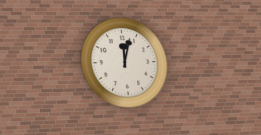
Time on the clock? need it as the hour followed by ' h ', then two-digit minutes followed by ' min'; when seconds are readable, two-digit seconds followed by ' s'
12 h 03 min
